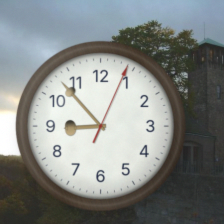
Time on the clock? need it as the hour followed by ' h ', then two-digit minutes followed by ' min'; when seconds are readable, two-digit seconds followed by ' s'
8 h 53 min 04 s
